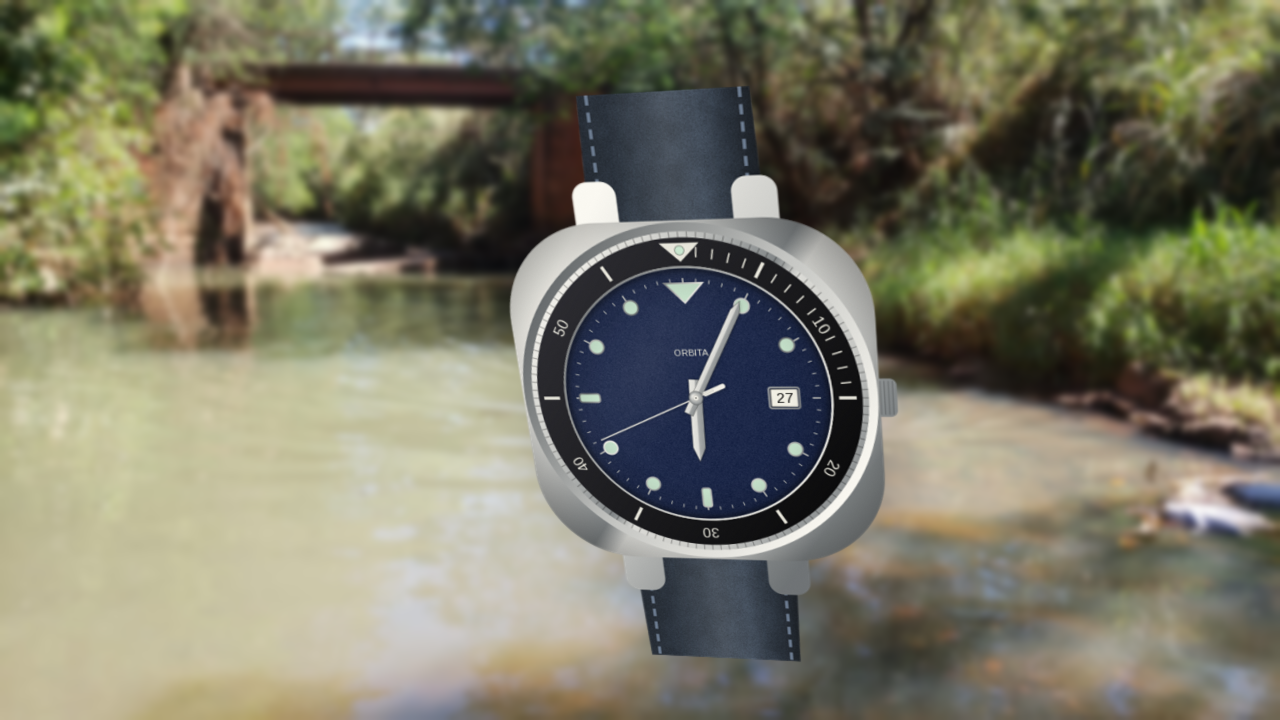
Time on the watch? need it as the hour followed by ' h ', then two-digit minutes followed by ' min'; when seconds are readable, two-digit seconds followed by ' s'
6 h 04 min 41 s
